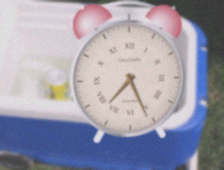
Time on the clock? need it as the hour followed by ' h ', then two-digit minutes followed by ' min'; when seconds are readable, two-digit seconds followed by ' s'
7 h 26 min
